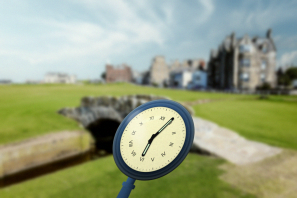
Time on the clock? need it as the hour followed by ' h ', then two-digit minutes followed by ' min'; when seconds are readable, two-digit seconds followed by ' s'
6 h 04 min
